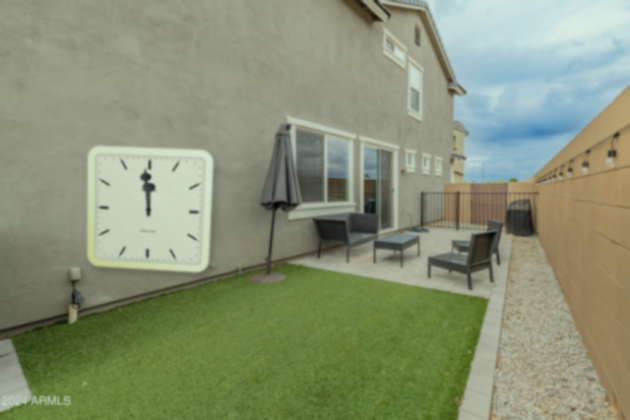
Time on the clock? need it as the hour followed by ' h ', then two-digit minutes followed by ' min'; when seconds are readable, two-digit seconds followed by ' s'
11 h 59 min
